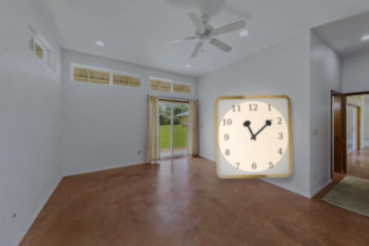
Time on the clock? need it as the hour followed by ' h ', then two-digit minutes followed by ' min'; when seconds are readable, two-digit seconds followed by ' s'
11 h 08 min
